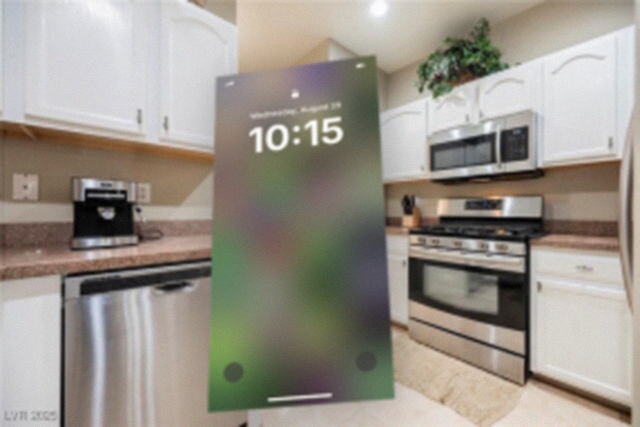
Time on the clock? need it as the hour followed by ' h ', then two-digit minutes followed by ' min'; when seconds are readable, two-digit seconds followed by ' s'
10 h 15 min
